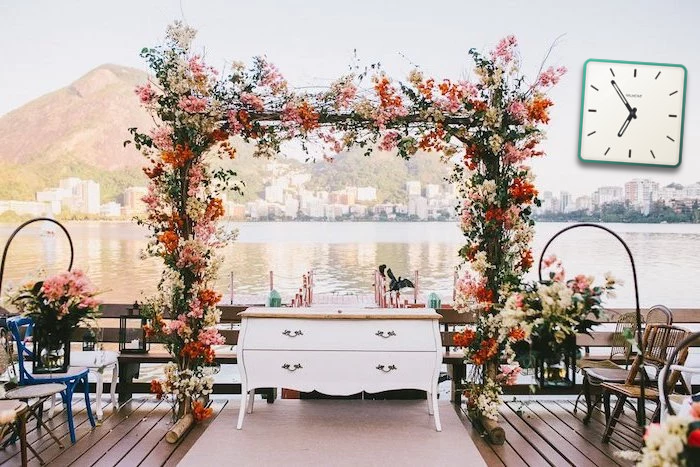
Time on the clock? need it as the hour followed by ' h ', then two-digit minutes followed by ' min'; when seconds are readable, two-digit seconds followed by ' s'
6 h 54 min
